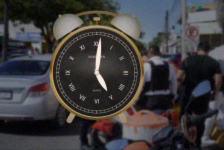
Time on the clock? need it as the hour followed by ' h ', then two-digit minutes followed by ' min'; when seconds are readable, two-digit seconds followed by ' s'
5 h 01 min
